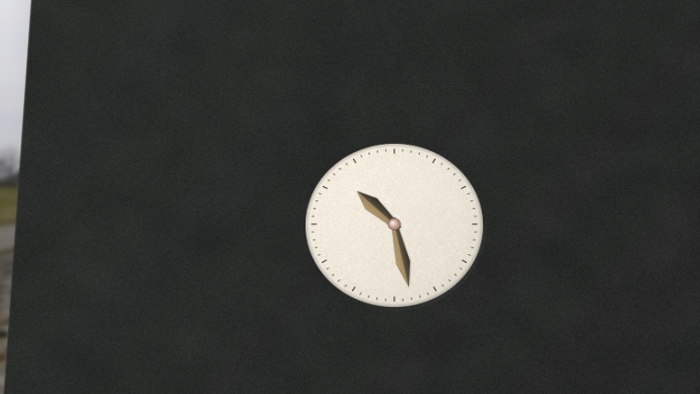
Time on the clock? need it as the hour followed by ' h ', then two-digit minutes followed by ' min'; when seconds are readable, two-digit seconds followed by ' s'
10 h 28 min
